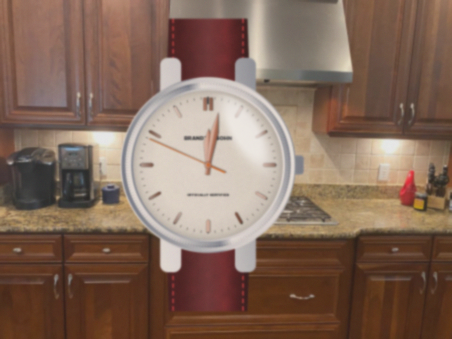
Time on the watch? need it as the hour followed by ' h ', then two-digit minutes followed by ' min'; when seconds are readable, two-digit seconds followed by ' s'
12 h 01 min 49 s
